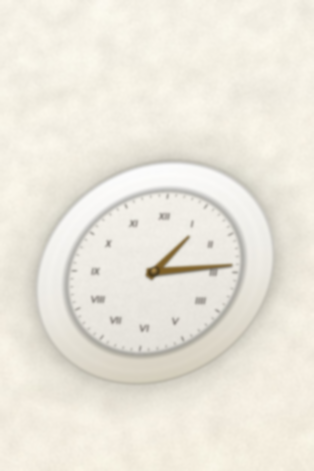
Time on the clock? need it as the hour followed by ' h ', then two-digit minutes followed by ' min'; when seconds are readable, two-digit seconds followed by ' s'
1 h 14 min
